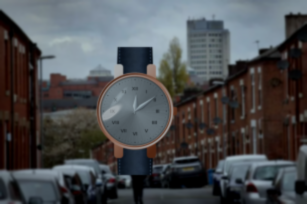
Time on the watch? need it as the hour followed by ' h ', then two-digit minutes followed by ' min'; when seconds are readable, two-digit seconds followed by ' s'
12 h 09 min
